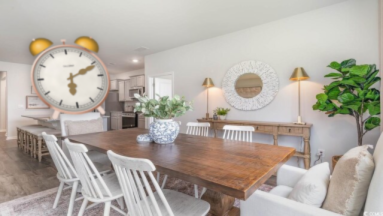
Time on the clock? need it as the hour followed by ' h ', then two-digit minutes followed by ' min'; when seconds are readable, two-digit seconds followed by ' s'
6 h 11 min
